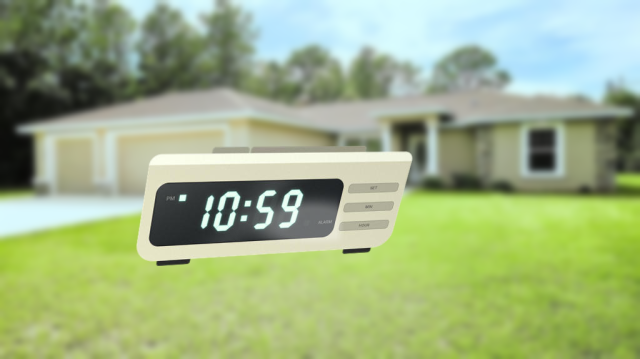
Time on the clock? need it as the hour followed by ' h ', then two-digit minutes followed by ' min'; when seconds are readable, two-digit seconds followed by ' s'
10 h 59 min
